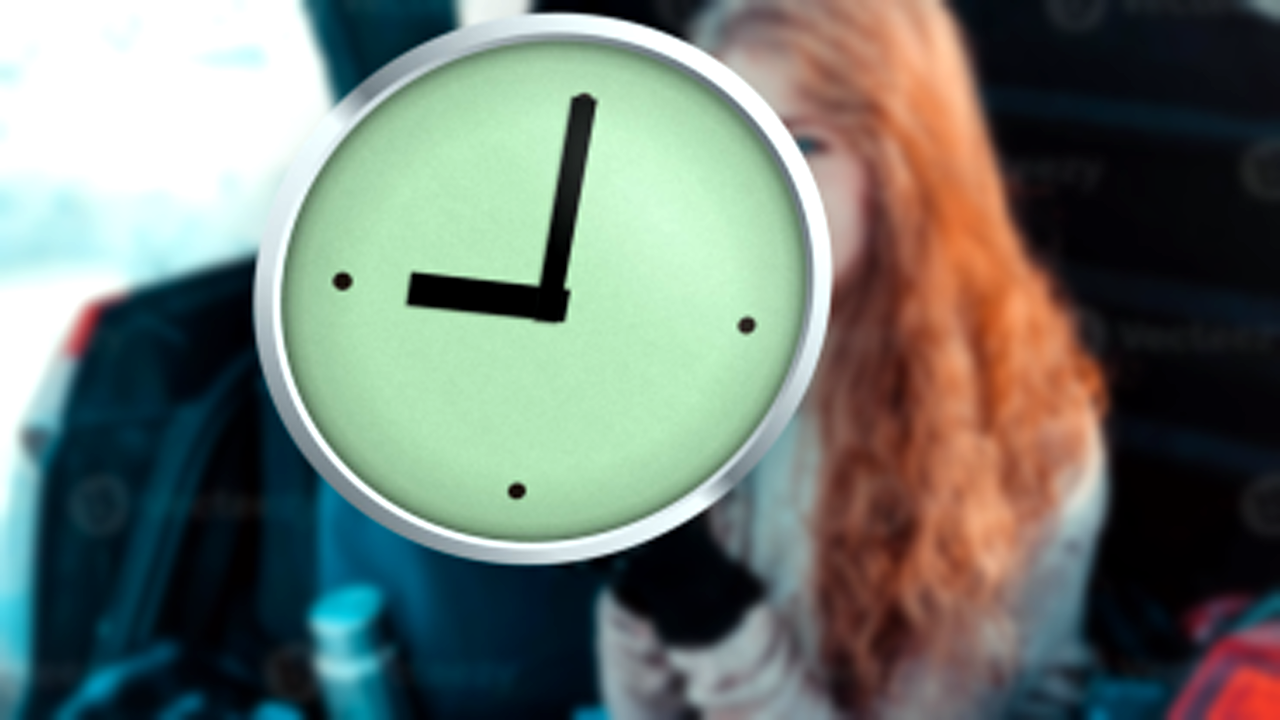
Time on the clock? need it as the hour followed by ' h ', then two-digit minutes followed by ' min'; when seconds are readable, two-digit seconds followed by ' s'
9 h 00 min
